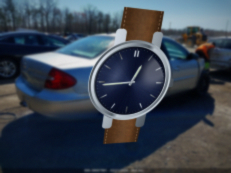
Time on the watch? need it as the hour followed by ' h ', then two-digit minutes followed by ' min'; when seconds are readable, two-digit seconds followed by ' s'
12 h 44 min
